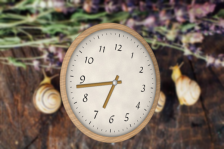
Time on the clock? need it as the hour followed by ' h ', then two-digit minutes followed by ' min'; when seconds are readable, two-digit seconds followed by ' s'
6 h 43 min
